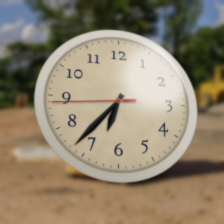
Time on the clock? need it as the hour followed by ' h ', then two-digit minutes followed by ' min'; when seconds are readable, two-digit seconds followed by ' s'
6 h 36 min 44 s
